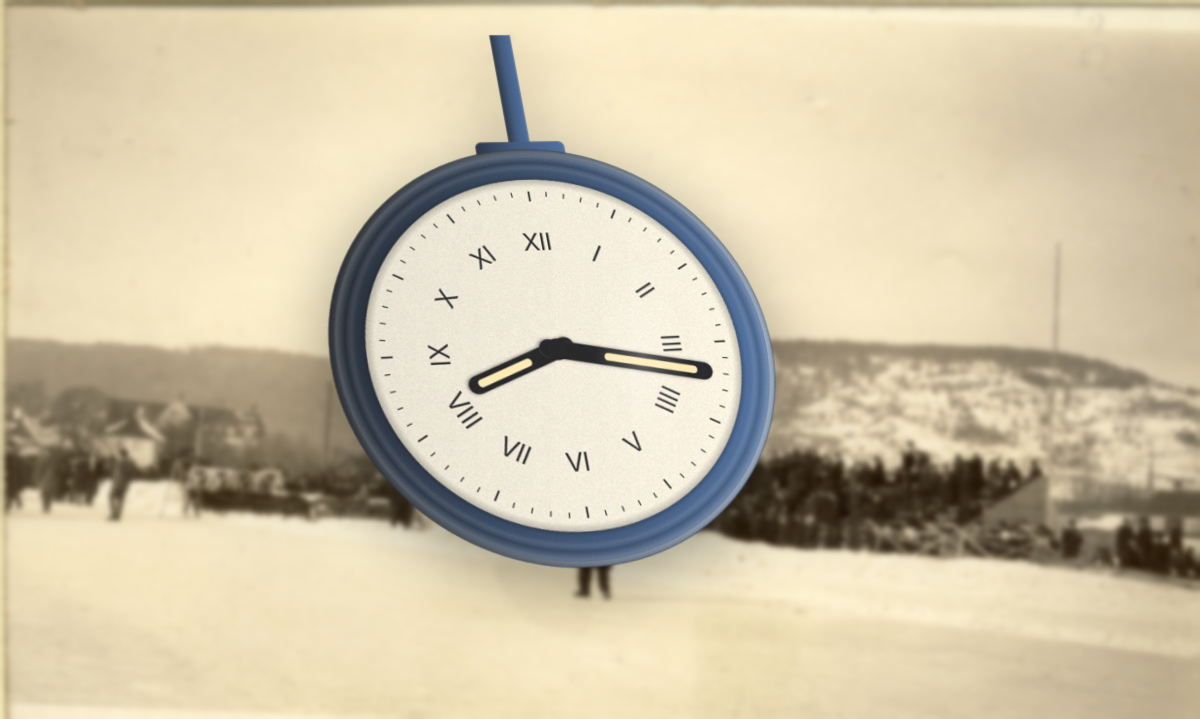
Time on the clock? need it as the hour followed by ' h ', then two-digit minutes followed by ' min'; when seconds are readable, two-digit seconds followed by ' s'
8 h 17 min
